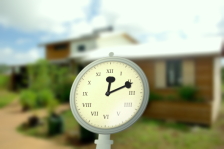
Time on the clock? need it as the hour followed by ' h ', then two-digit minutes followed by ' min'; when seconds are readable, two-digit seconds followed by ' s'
12 h 11 min
